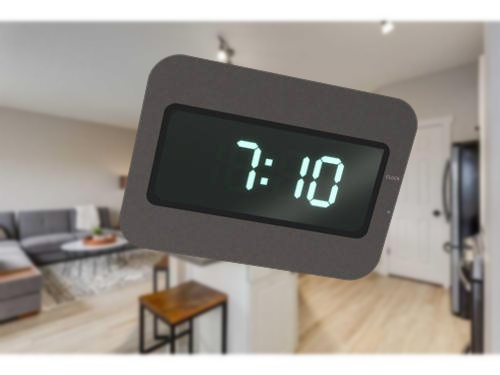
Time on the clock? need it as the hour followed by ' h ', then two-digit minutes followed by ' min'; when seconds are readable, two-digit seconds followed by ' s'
7 h 10 min
